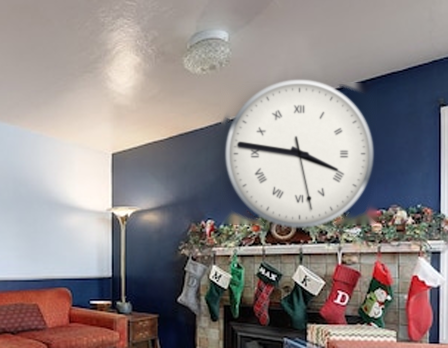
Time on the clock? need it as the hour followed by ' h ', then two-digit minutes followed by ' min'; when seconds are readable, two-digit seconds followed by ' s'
3 h 46 min 28 s
